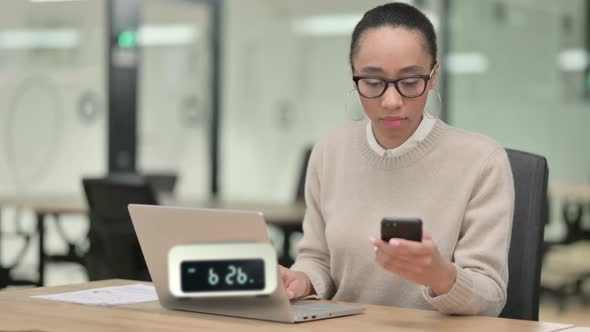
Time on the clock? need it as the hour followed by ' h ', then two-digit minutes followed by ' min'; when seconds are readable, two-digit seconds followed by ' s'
6 h 26 min
